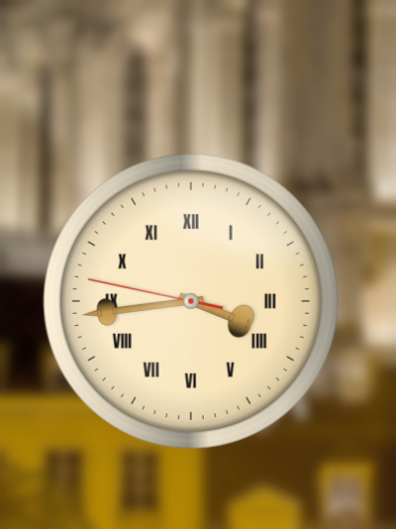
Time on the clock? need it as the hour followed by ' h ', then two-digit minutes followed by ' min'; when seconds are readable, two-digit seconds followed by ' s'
3 h 43 min 47 s
